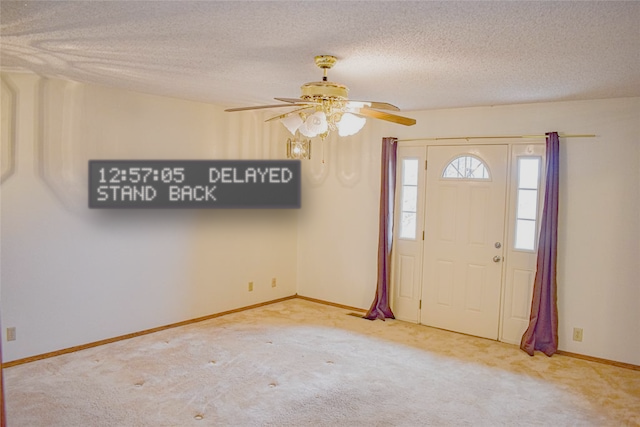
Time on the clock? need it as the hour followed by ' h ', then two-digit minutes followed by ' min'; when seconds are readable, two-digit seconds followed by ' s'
12 h 57 min 05 s
